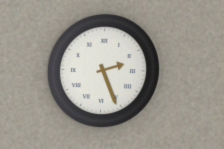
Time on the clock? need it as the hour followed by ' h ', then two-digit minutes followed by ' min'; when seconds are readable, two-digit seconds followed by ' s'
2 h 26 min
